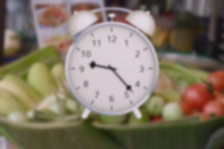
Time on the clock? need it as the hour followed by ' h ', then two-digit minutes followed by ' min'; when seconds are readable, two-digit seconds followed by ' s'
9 h 23 min
